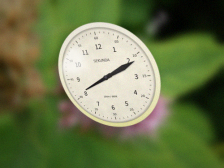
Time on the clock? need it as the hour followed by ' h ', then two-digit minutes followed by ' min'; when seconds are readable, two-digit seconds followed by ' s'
8 h 11 min
